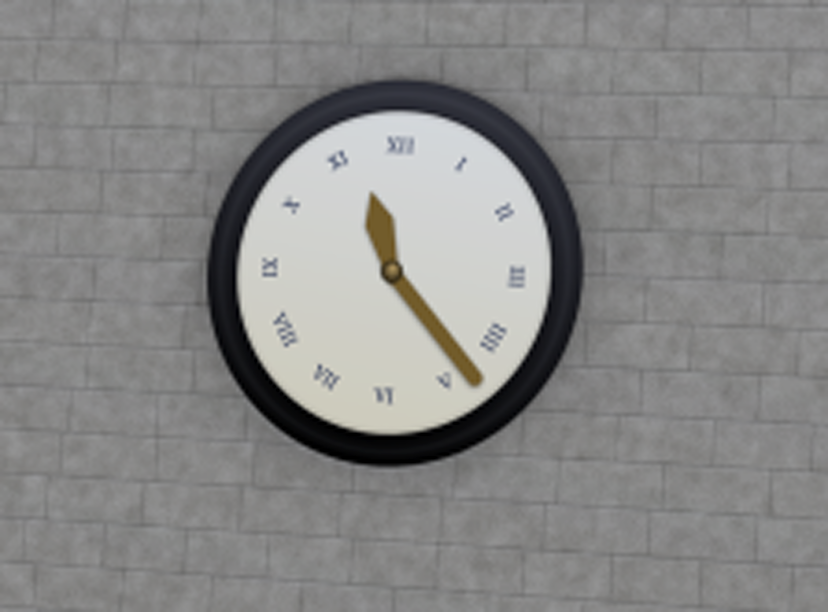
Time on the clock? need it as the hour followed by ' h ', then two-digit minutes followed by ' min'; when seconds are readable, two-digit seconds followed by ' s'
11 h 23 min
